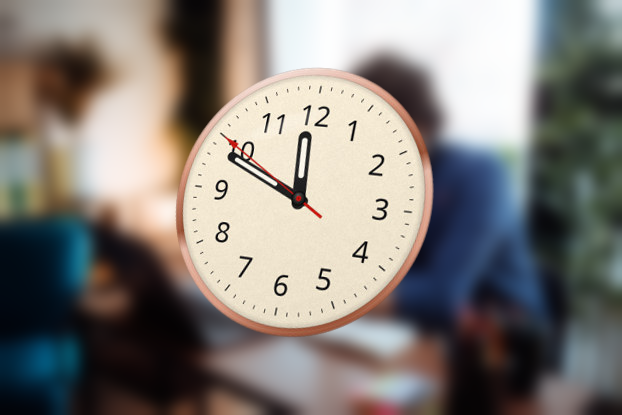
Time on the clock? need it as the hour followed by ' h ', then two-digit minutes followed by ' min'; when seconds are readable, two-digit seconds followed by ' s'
11 h 48 min 50 s
